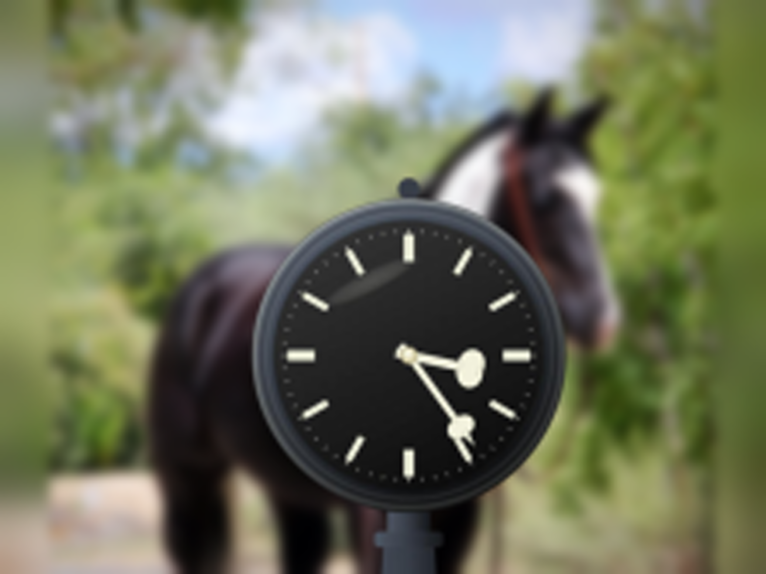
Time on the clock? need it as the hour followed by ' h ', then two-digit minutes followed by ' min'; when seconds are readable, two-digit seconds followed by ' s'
3 h 24 min
